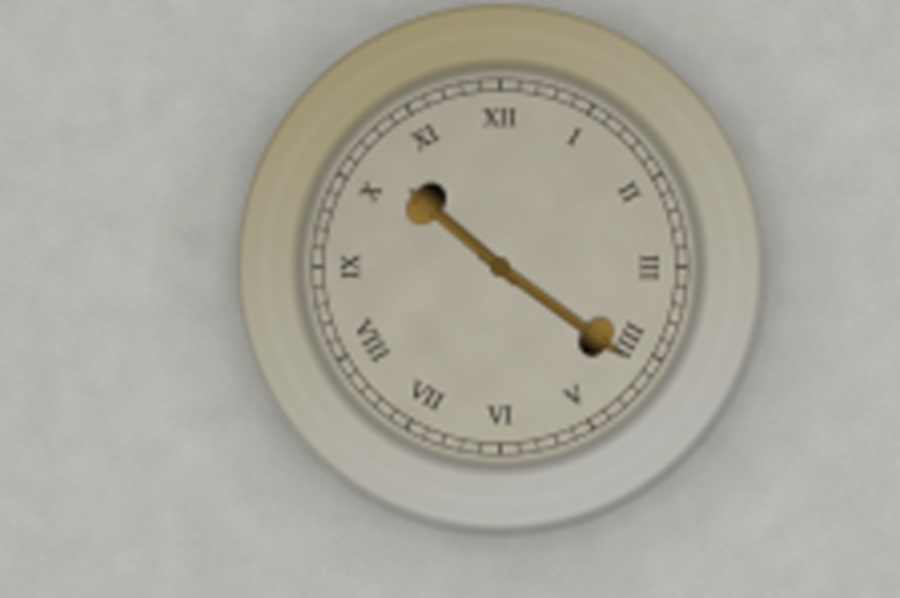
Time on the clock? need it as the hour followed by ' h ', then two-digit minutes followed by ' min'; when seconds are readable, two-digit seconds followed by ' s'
10 h 21 min
